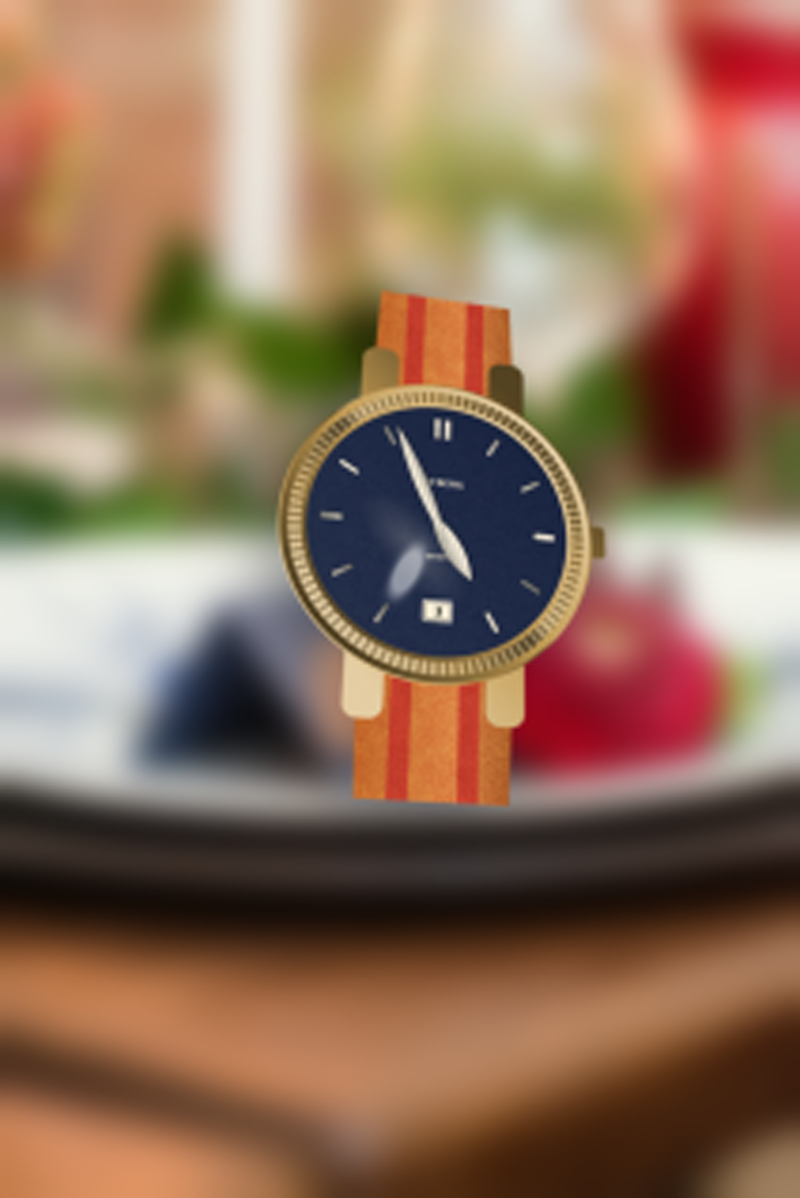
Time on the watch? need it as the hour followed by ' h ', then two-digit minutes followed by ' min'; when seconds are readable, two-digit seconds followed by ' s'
4 h 56 min
